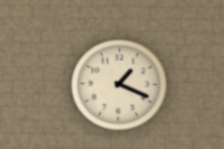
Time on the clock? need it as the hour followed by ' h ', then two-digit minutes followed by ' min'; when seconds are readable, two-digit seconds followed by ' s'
1 h 19 min
